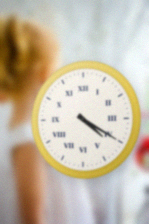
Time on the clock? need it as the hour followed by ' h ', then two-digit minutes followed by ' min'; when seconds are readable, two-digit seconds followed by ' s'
4 h 20 min
